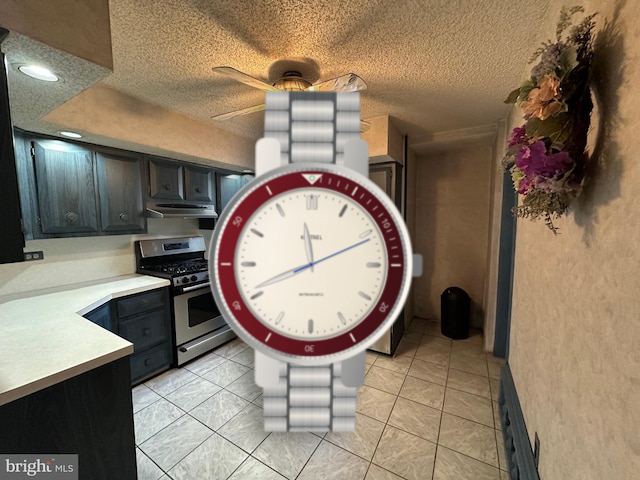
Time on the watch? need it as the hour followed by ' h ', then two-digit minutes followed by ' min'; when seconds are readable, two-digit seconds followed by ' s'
11 h 41 min 11 s
